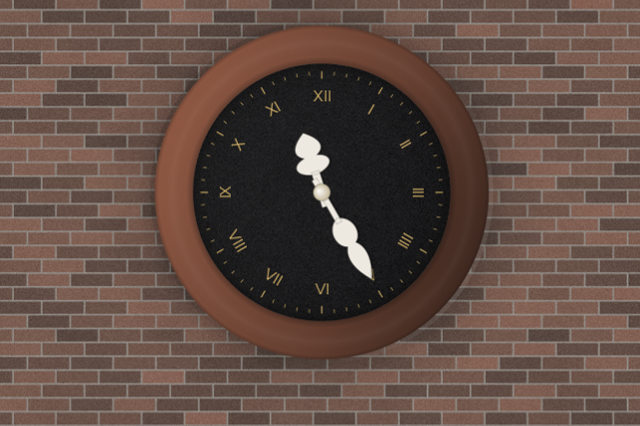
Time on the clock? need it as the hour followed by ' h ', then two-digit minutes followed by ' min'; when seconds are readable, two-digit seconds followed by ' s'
11 h 25 min
